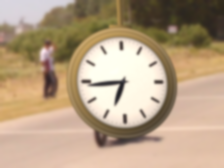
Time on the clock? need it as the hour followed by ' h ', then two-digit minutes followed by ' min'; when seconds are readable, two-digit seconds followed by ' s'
6 h 44 min
